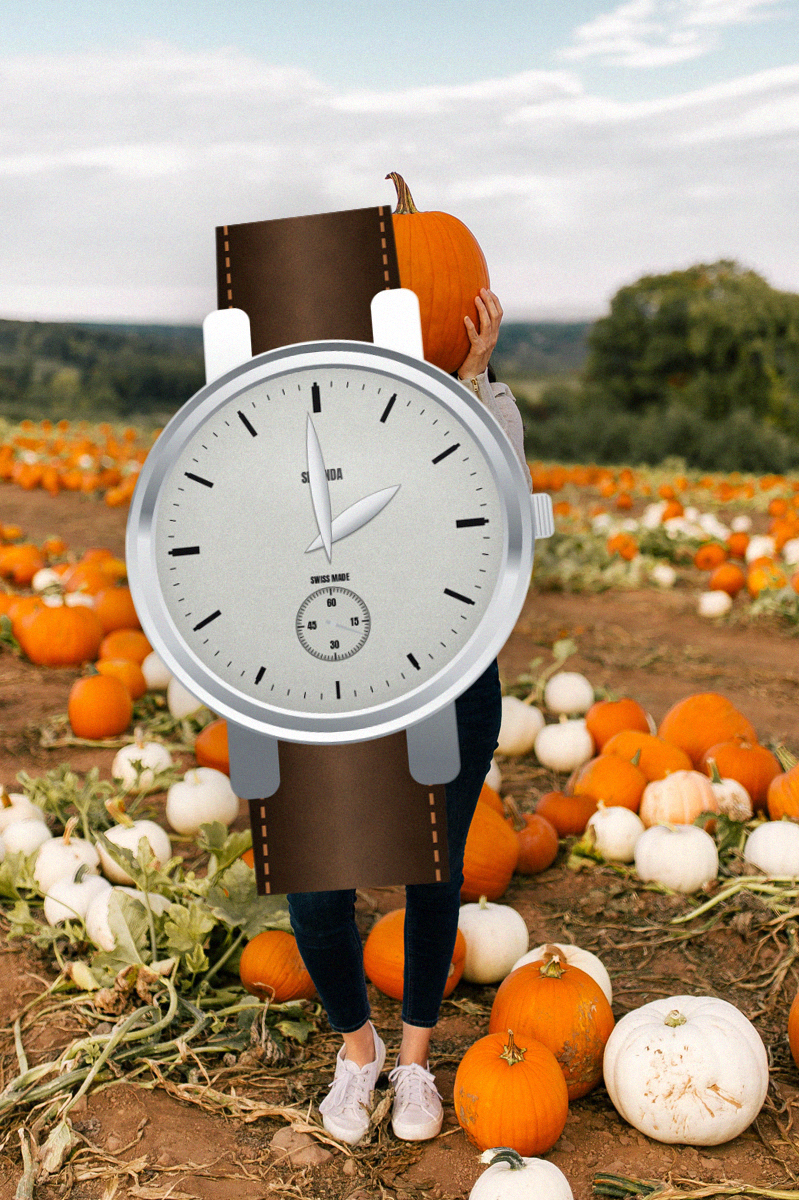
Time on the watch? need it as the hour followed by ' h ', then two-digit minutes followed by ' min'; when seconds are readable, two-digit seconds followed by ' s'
1 h 59 min 19 s
